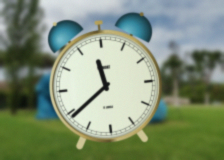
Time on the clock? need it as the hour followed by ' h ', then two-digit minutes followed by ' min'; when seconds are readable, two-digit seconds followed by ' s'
11 h 39 min
